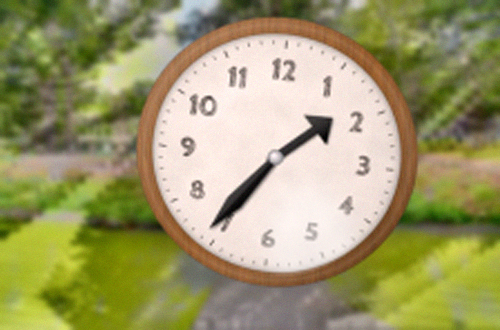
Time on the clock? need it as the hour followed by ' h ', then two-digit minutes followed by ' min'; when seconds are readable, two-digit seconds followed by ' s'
1 h 36 min
